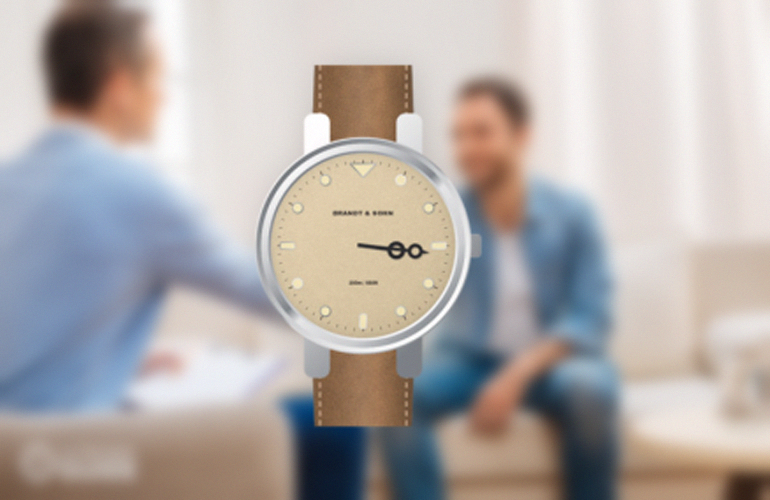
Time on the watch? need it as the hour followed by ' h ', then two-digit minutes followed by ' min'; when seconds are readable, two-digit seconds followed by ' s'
3 h 16 min
